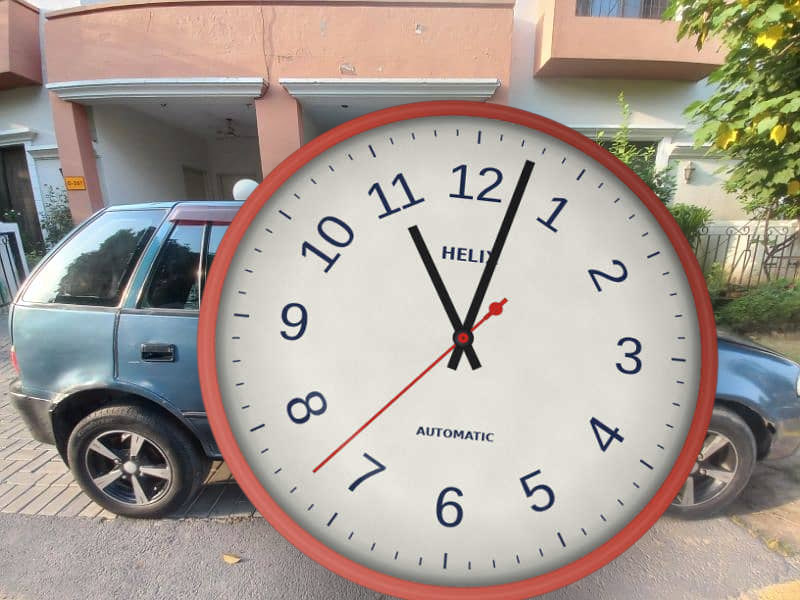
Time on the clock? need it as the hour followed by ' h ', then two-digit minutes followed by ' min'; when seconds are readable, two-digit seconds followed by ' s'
11 h 02 min 37 s
